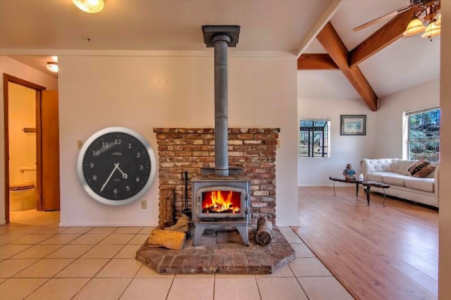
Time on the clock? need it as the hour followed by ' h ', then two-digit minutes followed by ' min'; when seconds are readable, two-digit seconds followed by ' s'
4 h 35 min
